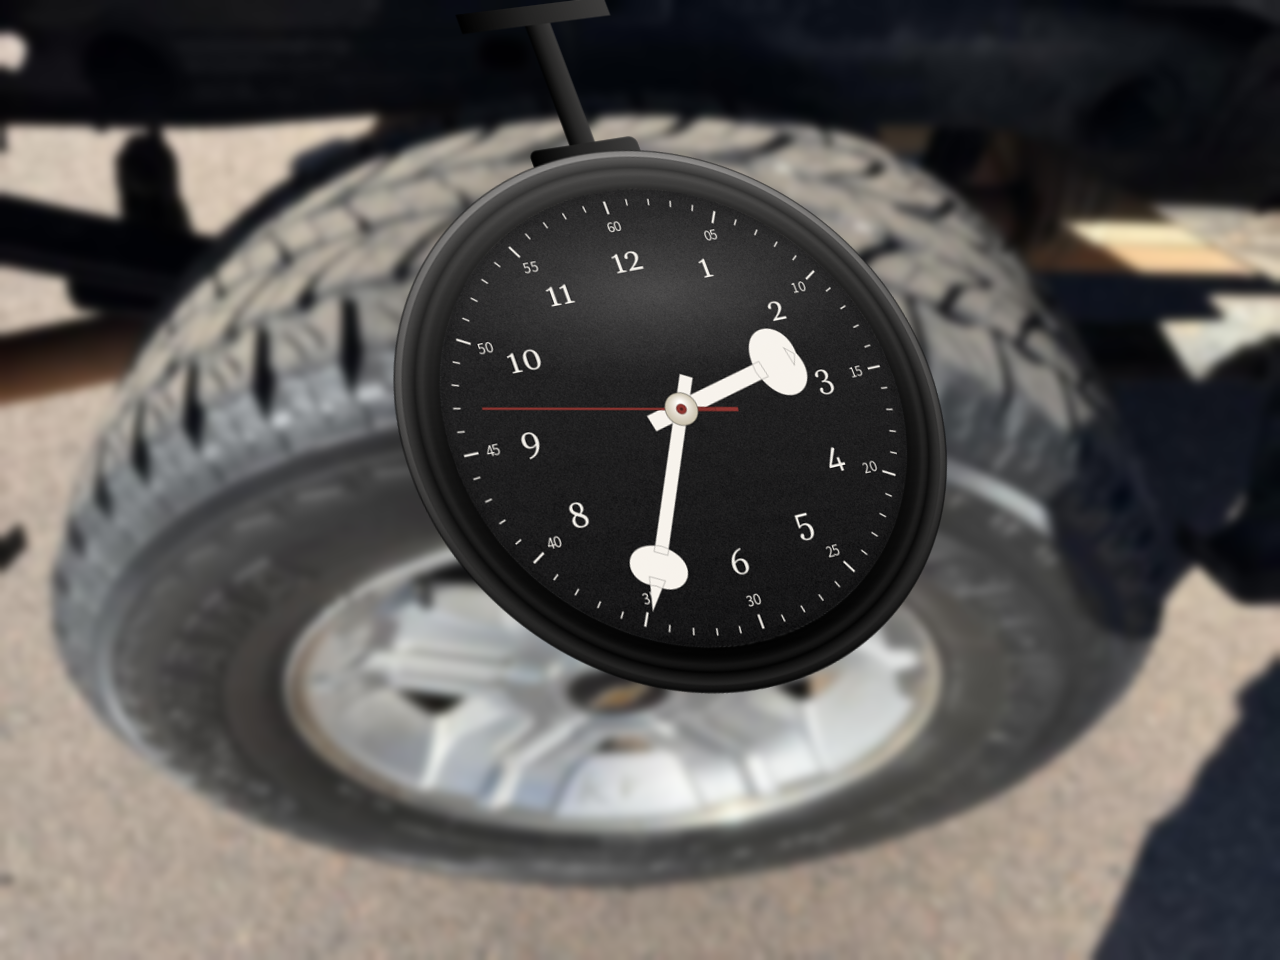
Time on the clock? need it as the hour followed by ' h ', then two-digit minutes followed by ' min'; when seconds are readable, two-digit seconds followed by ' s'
2 h 34 min 47 s
